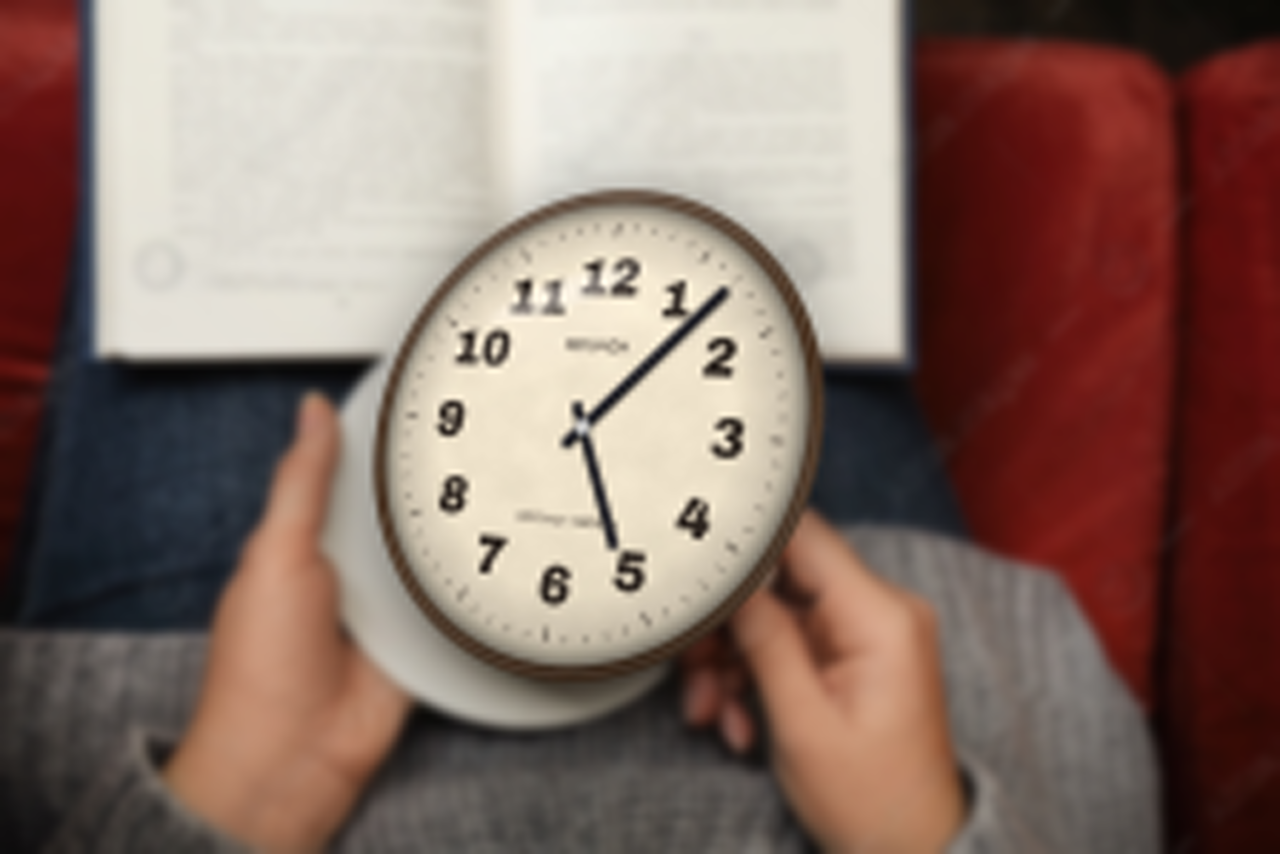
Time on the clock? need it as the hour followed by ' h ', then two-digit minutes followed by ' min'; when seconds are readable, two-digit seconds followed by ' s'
5 h 07 min
